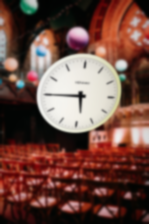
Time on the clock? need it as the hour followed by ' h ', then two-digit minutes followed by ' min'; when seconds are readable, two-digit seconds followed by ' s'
5 h 45 min
